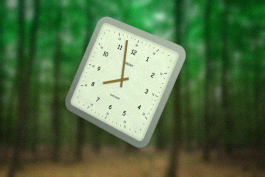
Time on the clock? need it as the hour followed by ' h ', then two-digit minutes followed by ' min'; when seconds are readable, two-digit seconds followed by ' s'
7 h 57 min
